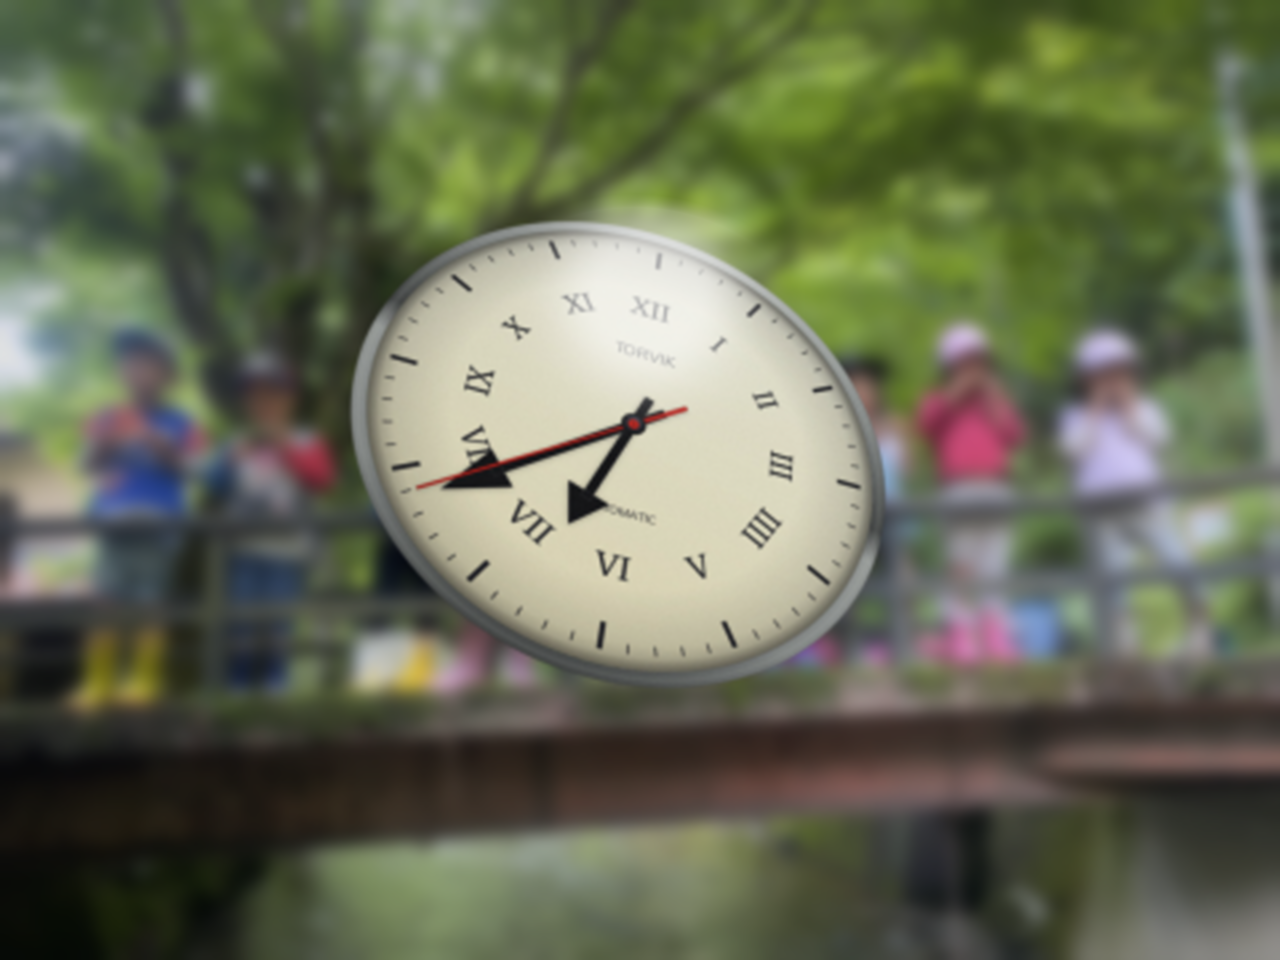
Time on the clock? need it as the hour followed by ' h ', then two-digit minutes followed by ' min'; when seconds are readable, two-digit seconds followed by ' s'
6 h 38 min 39 s
